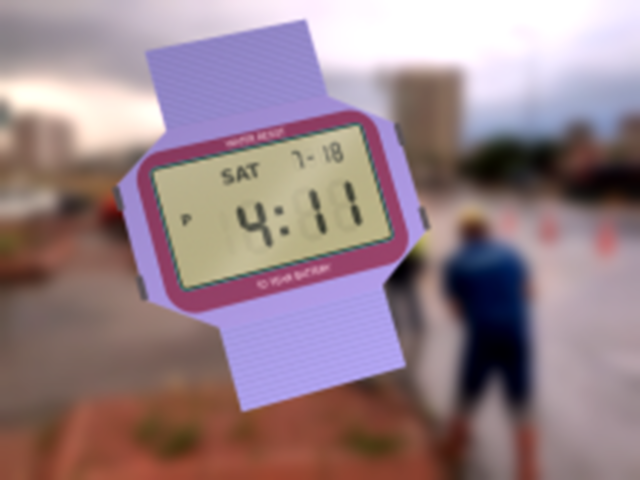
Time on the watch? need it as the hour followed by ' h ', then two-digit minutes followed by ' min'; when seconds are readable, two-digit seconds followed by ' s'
4 h 11 min
